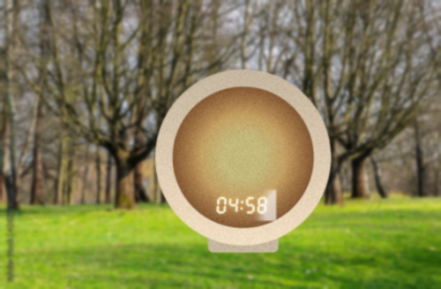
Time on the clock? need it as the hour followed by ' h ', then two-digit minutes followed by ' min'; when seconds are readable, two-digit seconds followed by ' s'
4 h 58 min
